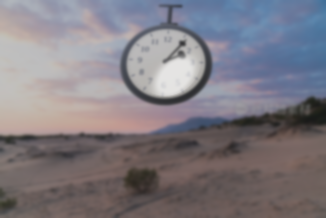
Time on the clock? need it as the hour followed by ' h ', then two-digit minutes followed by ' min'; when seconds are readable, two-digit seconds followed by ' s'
2 h 06 min
